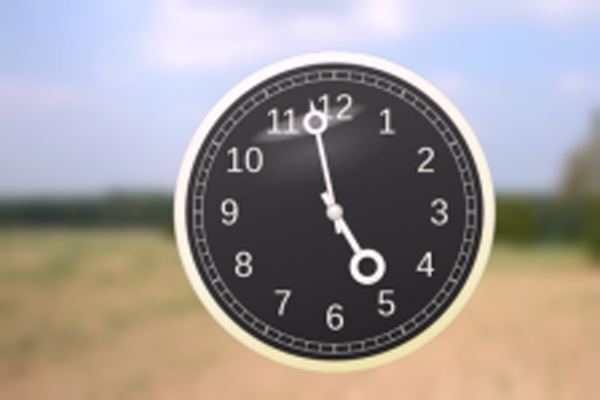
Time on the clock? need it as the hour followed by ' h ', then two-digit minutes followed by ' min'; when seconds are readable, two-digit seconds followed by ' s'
4 h 58 min
